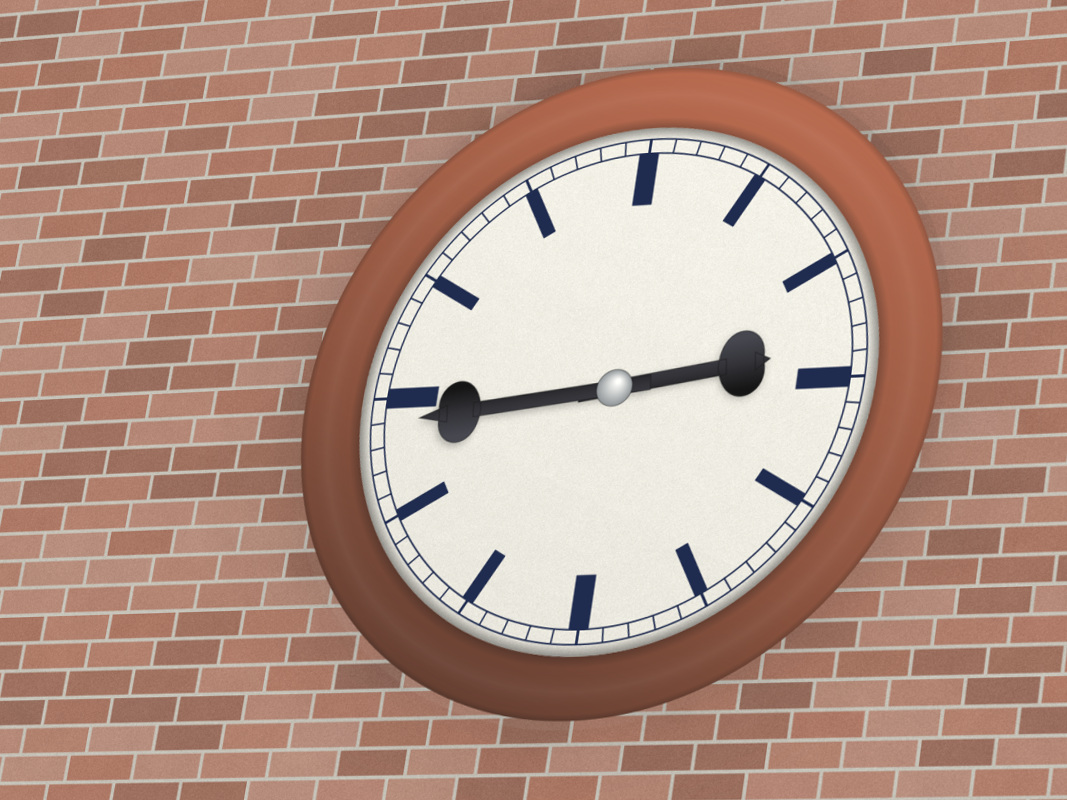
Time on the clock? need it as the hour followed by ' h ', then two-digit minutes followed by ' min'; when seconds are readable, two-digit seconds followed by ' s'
2 h 44 min
